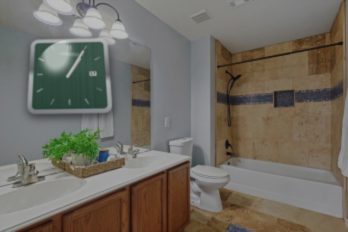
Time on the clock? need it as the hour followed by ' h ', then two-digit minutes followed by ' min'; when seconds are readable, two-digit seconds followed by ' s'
1 h 05 min
